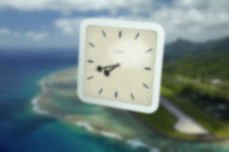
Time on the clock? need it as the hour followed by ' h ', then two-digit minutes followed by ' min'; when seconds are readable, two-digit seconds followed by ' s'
7 h 42 min
